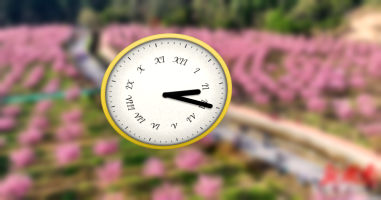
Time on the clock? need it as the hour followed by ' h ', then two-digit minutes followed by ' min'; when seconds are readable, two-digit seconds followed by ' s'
2 h 15 min
